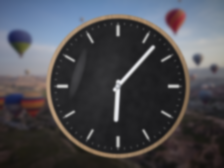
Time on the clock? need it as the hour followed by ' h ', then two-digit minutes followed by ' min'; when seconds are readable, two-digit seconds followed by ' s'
6 h 07 min
